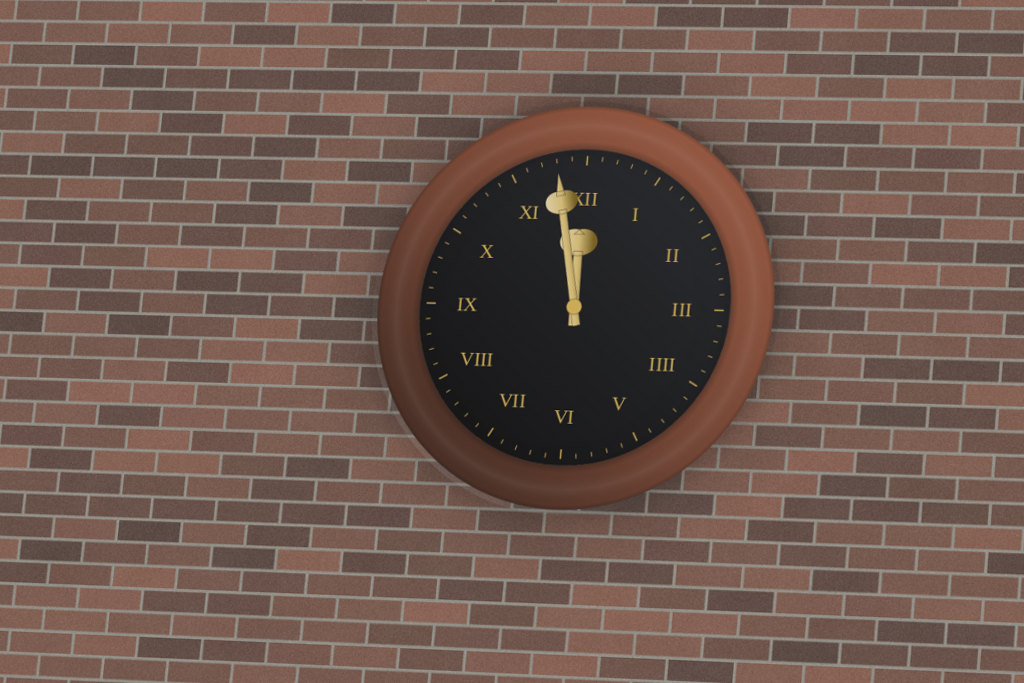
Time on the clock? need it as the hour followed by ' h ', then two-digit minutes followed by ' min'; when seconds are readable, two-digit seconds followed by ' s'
11 h 58 min
